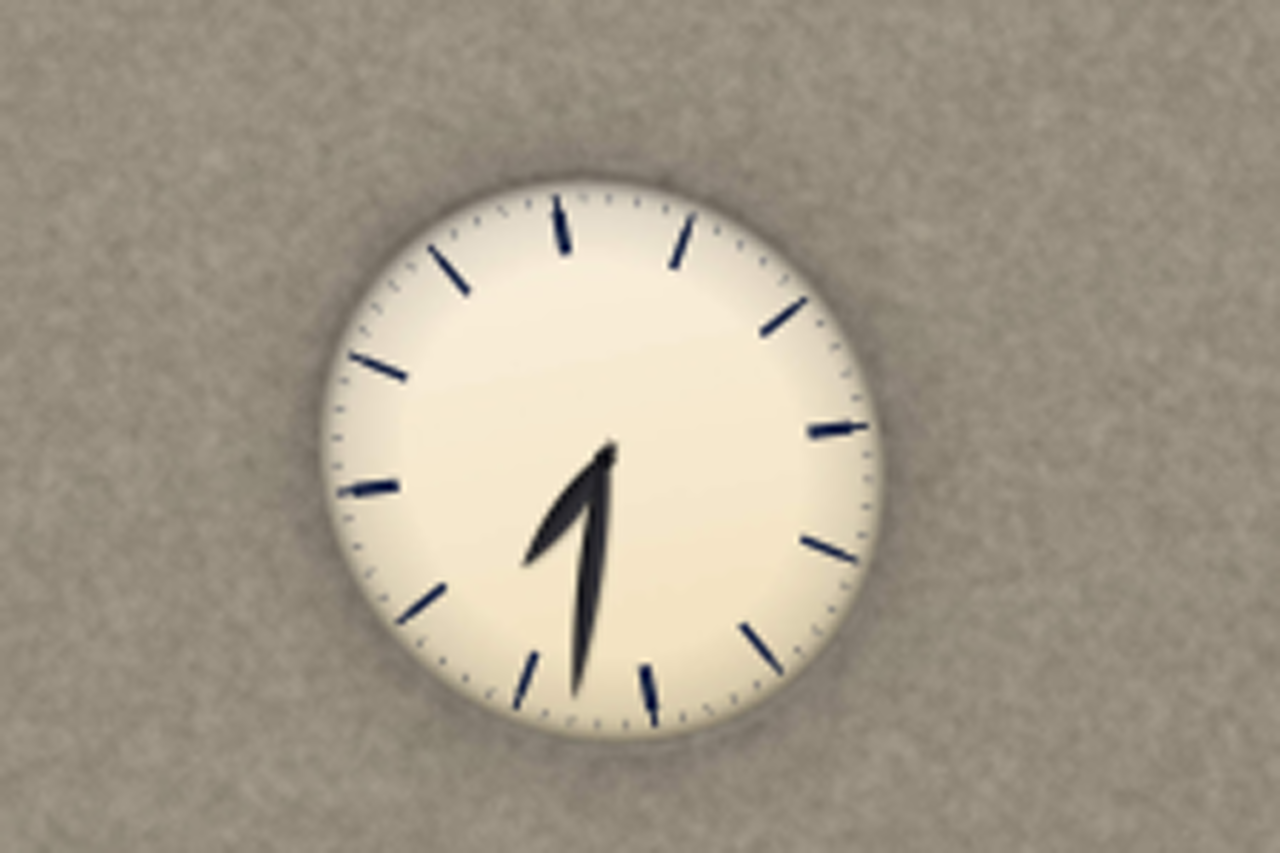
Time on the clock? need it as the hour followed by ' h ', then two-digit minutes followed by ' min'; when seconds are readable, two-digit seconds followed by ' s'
7 h 33 min
